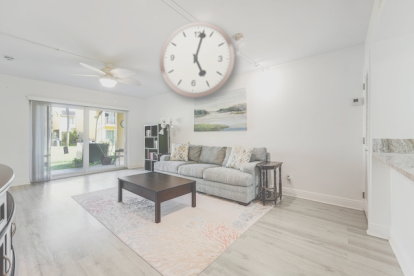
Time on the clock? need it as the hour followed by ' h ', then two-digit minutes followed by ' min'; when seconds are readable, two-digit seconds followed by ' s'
5 h 02 min
